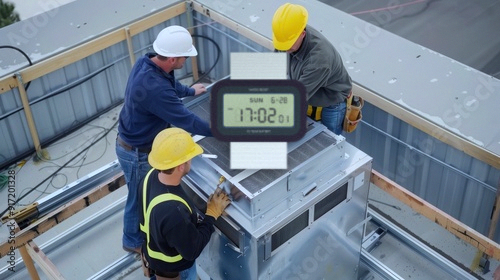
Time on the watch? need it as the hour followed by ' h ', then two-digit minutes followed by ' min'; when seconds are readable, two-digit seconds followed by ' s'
17 h 02 min
